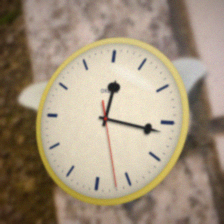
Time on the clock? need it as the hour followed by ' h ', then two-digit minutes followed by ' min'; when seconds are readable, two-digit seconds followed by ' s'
12 h 16 min 27 s
